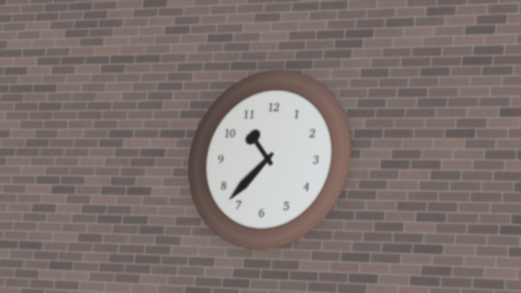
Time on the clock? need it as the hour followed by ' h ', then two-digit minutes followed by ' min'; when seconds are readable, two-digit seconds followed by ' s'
10 h 37 min
